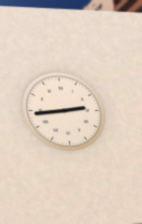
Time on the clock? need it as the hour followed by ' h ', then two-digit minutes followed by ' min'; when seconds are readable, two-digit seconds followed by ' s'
2 h 44 min
